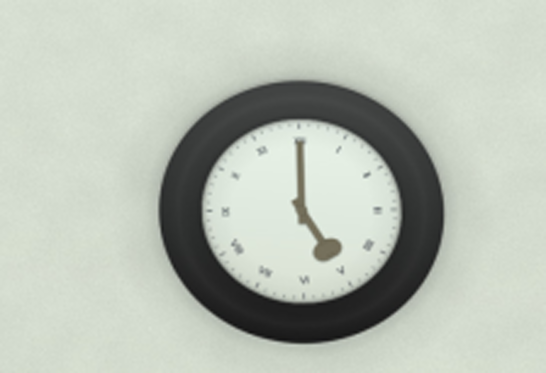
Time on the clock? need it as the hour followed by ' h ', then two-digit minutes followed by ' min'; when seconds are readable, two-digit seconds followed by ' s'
5 h 00 min
